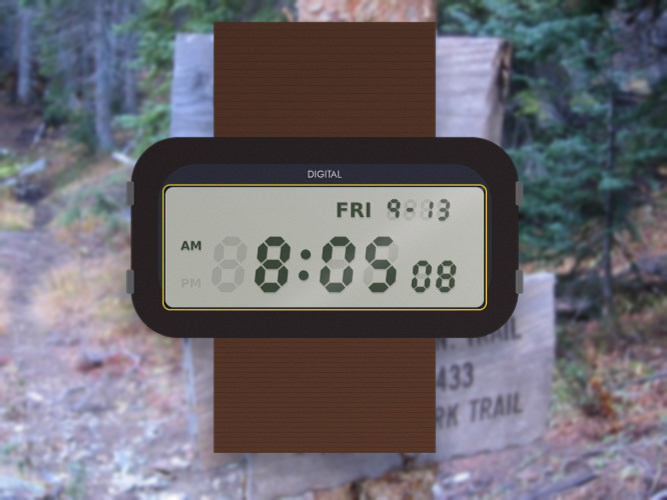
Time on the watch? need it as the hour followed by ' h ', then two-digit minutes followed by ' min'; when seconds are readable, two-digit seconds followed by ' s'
8 h 05 min 08 s
